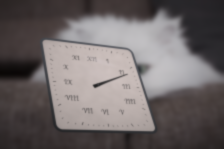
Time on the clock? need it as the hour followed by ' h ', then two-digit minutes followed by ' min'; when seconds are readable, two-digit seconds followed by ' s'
2 h 11 min
